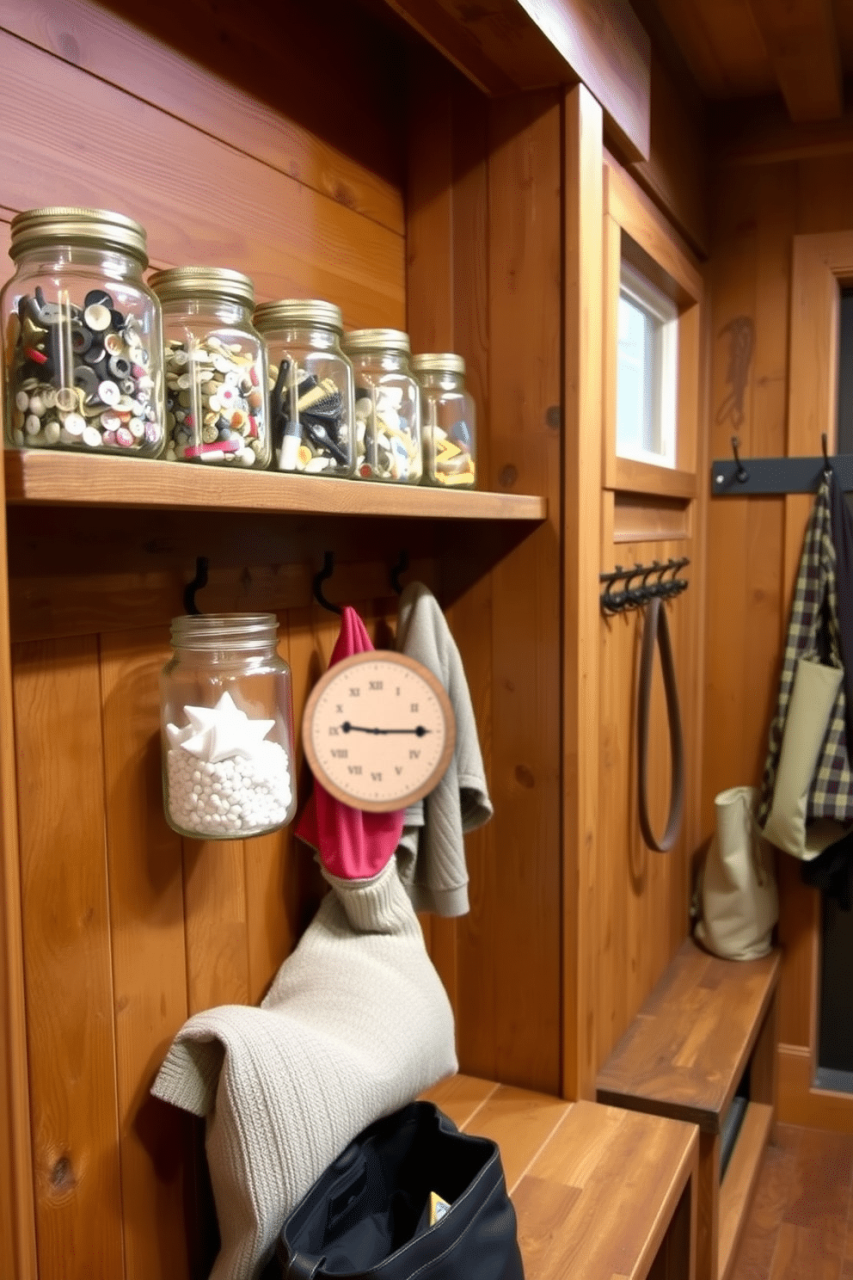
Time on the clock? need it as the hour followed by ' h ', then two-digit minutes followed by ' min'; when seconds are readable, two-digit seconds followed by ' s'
9 h 15 min
